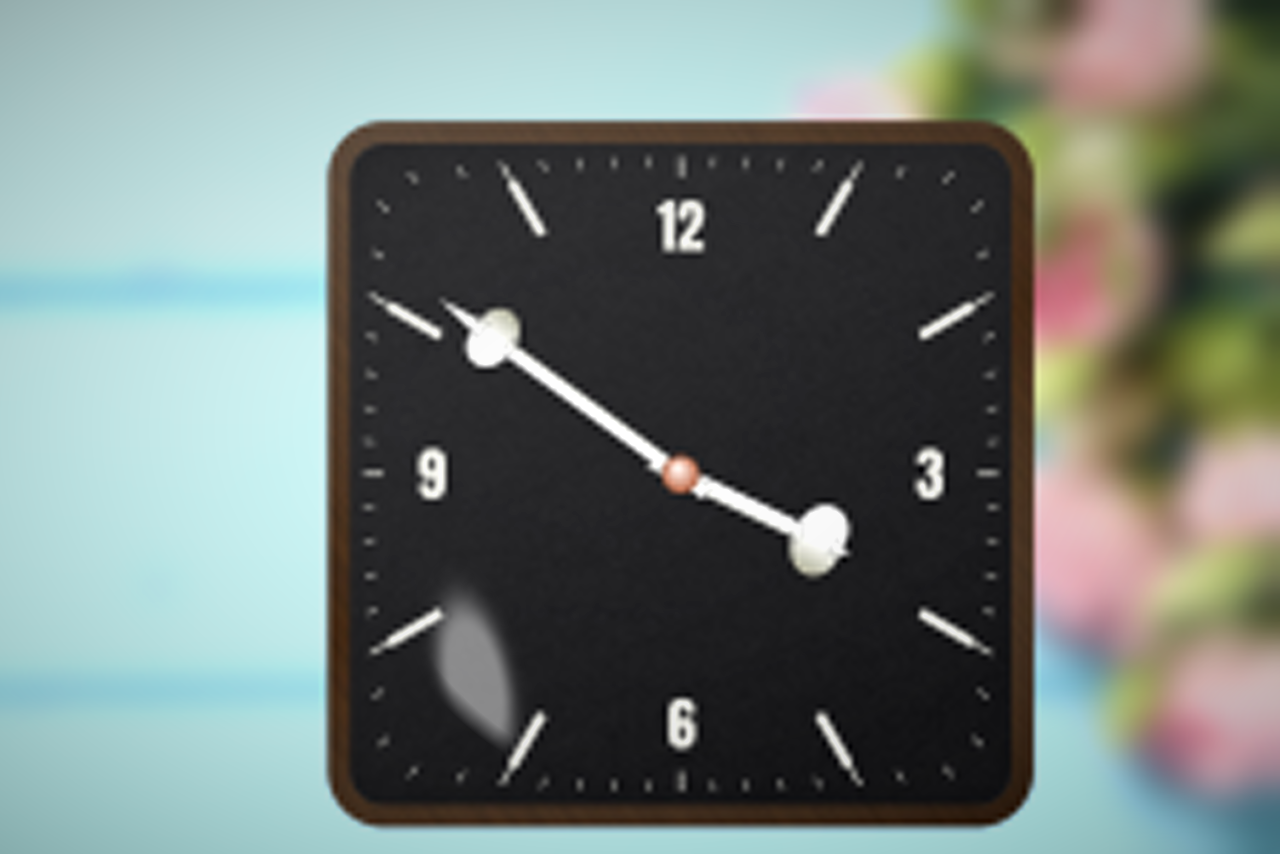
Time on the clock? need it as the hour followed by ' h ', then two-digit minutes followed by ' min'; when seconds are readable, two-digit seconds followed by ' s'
3 h 51 min
